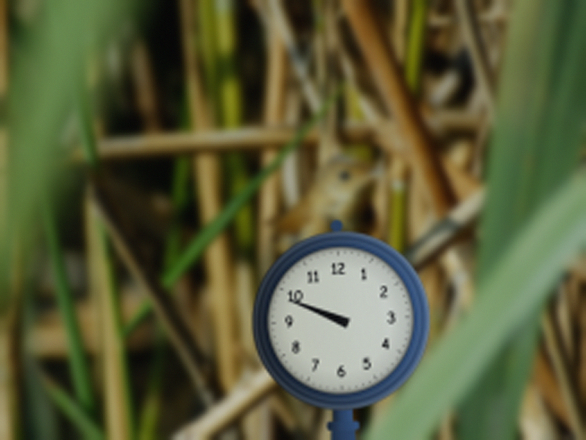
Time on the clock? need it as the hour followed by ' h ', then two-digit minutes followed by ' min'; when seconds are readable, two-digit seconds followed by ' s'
9 h 49 min
